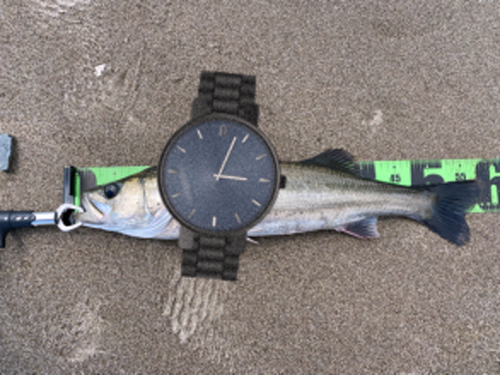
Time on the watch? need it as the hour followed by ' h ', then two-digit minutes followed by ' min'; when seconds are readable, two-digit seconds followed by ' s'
3 h 03 min
